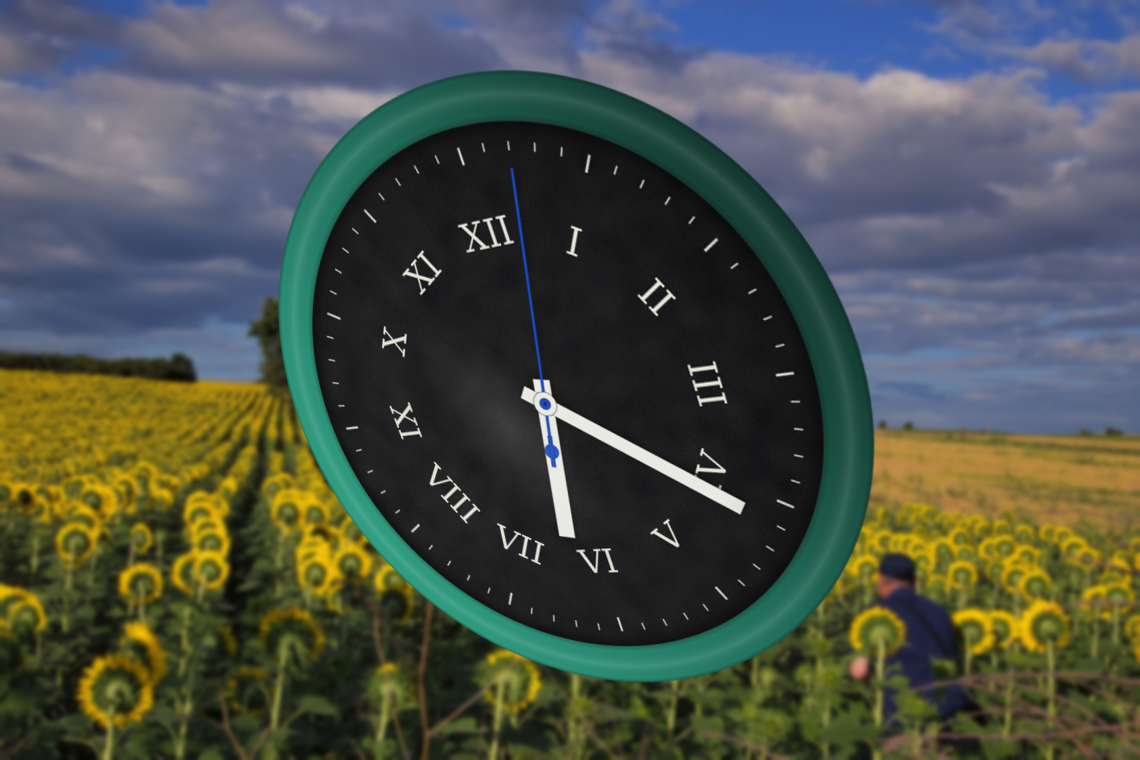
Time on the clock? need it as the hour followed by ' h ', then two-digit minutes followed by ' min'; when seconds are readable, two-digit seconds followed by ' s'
6 h 21 min 02 s
